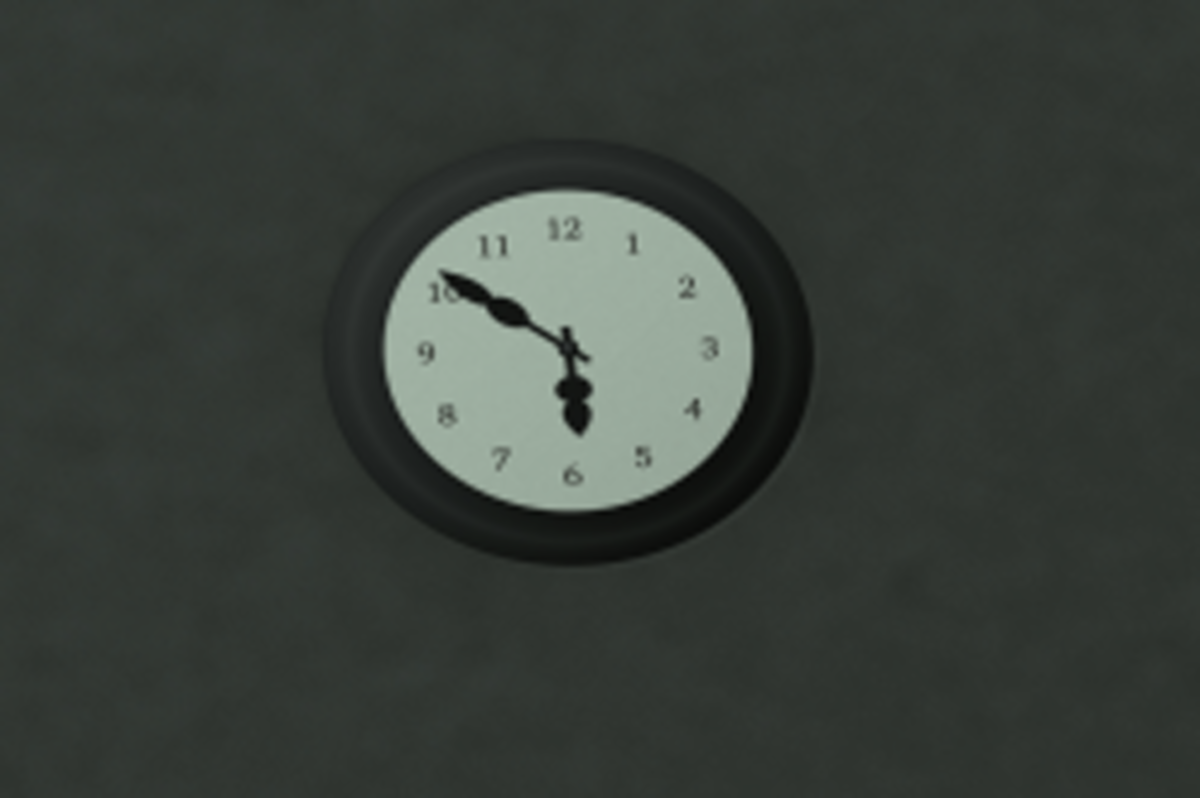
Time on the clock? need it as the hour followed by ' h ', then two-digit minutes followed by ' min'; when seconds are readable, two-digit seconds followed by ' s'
5 h 51 min
